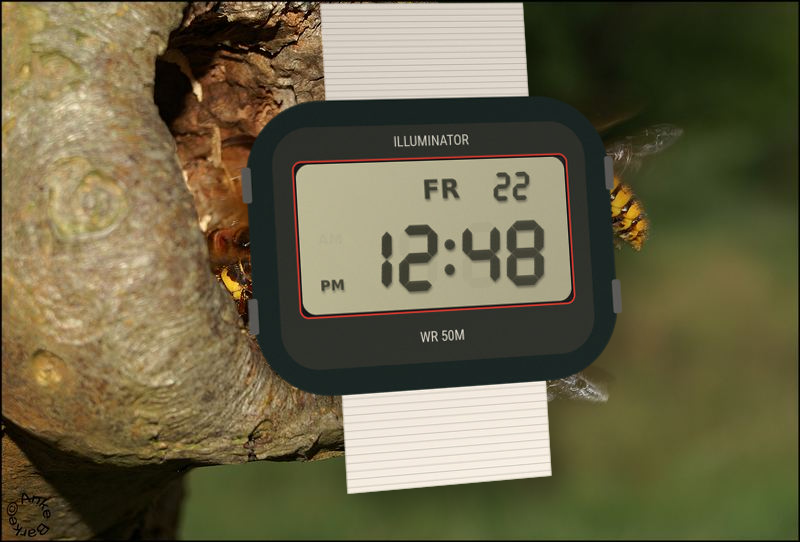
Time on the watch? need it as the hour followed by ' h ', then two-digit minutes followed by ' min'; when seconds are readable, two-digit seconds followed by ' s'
12 h 48 min
